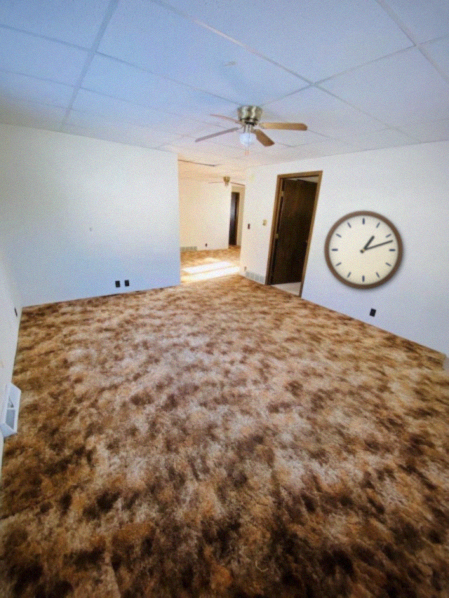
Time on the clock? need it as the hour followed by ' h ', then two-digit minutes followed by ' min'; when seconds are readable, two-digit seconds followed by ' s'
1 h 12 min
